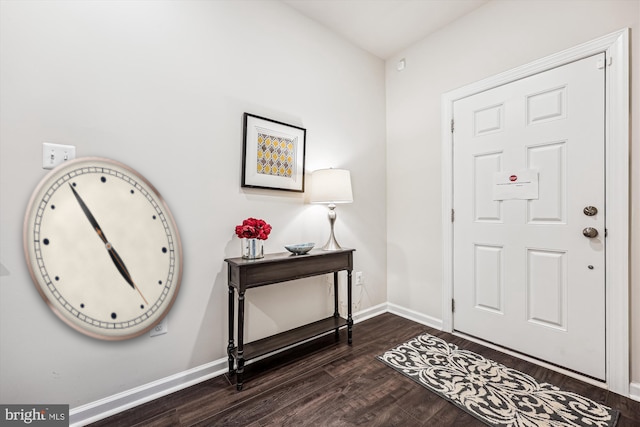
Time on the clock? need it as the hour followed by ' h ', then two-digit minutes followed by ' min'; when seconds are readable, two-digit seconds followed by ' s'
4 h 54 min 24 s
